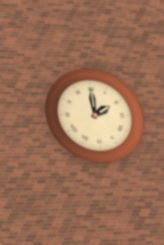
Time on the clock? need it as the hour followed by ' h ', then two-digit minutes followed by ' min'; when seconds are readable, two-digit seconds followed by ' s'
2 h 00 min
